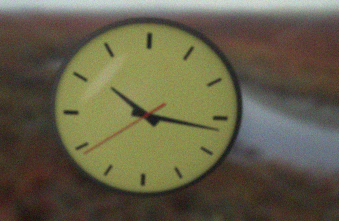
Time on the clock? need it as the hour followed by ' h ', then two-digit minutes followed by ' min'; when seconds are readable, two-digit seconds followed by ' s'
10 h 16 min 39 s
